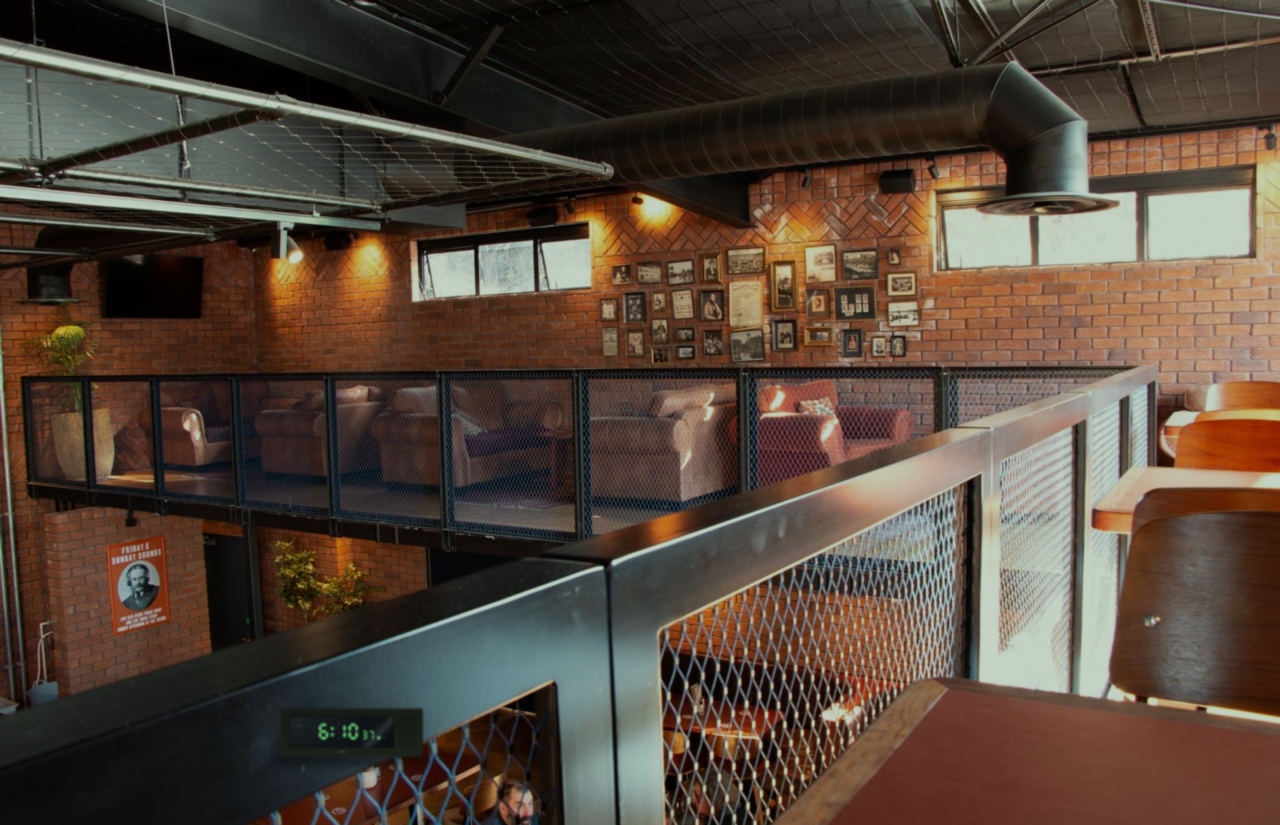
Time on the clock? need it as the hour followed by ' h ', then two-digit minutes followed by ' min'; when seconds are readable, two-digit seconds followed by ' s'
6 h 10 min
